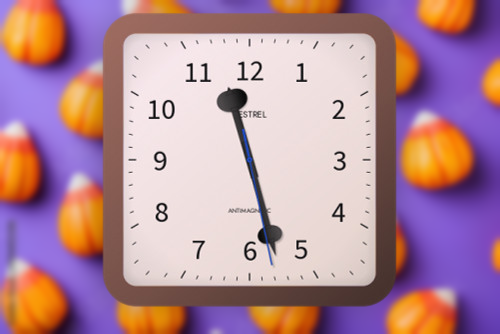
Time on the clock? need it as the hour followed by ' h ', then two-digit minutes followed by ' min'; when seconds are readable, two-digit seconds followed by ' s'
11 h 27 min 28 s
